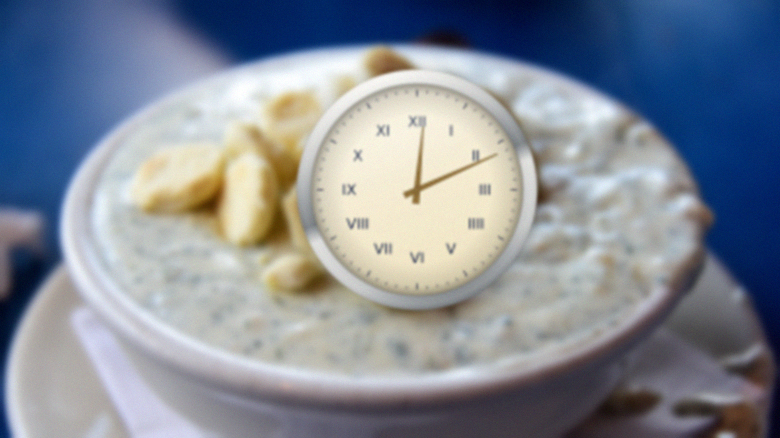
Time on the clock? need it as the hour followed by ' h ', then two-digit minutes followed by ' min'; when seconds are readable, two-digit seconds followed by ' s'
12 h 11 min
